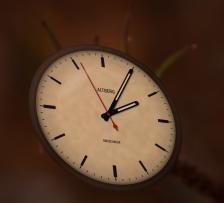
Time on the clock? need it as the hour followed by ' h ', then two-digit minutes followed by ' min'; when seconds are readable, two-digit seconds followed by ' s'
2 h 04 min 56 s
